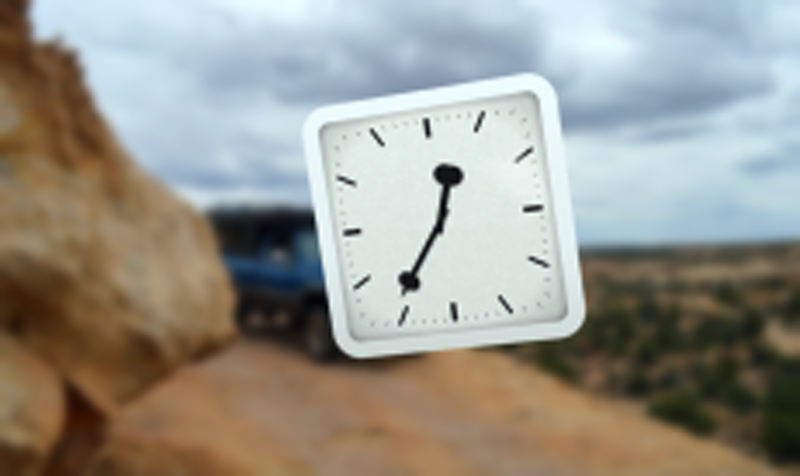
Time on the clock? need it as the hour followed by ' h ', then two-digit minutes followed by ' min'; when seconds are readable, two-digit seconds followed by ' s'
12 h 36 min
